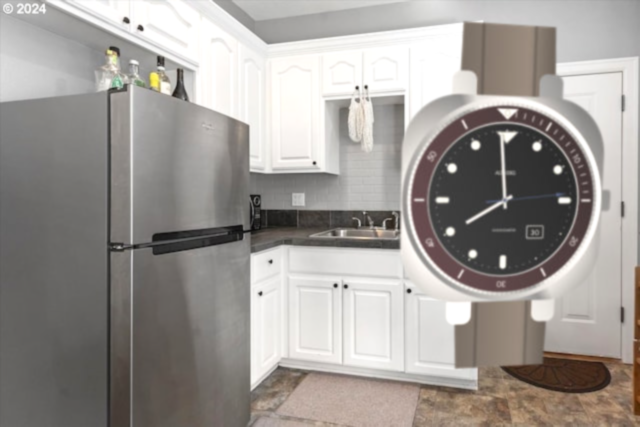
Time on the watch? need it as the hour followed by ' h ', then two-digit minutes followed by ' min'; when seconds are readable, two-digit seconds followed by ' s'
7 h 59 min 14 s
